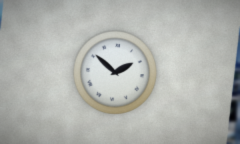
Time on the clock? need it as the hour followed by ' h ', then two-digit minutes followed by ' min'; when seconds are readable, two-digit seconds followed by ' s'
1 h 51 min
